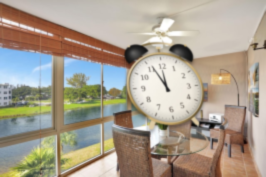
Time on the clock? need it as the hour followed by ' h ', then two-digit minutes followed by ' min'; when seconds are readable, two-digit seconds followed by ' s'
11 h 56 min
